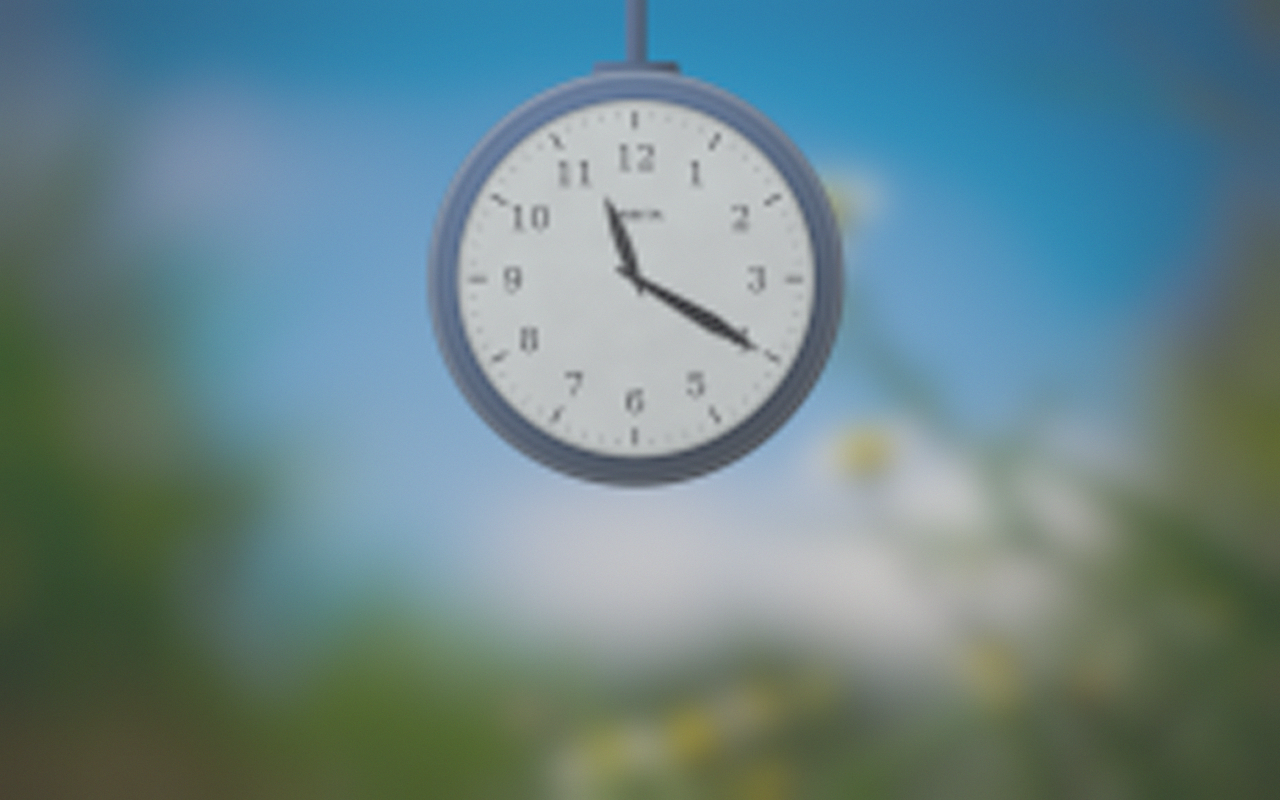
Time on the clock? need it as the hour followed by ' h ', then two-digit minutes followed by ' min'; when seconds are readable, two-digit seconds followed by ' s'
11 h 20 min
